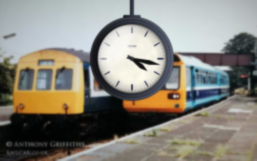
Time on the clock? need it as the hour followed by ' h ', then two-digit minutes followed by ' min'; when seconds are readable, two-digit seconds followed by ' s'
4 h 17 min
